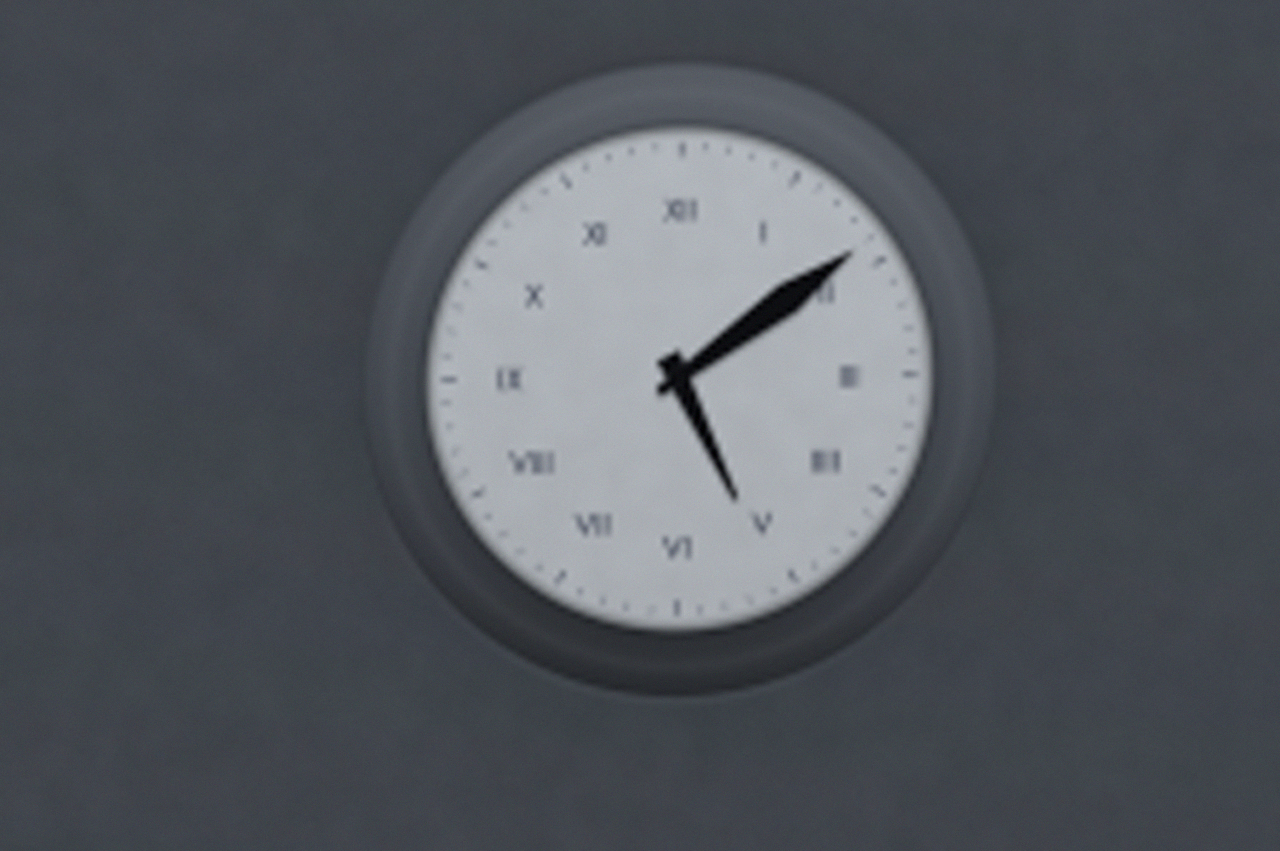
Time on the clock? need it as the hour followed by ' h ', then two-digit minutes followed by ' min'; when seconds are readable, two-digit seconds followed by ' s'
5 h 09 min
